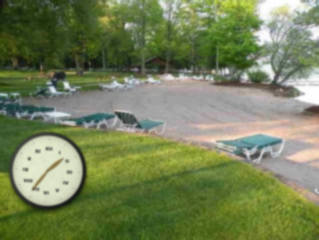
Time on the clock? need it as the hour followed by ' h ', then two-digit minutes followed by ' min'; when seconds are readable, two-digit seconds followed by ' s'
1 h 36 min
